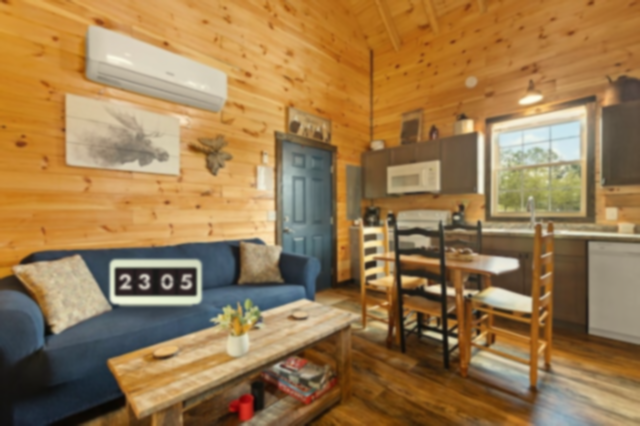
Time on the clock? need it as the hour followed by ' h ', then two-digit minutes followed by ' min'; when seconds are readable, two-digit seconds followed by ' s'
23 h 05 min
